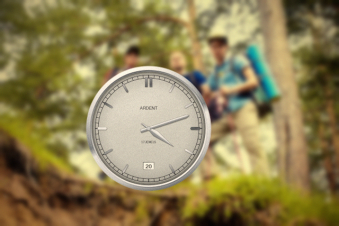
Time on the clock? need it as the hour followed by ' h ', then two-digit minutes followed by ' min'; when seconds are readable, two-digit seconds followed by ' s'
4 h 12 min
